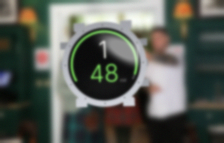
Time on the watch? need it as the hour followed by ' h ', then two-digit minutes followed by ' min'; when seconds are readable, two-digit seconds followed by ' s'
1 h 48 min
